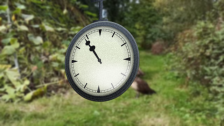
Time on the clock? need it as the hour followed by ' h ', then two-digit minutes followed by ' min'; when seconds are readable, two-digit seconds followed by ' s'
10 h 54 min
